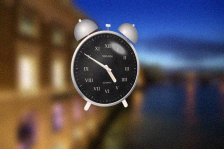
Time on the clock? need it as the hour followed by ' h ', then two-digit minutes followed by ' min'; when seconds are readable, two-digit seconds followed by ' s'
4 h 50 min
